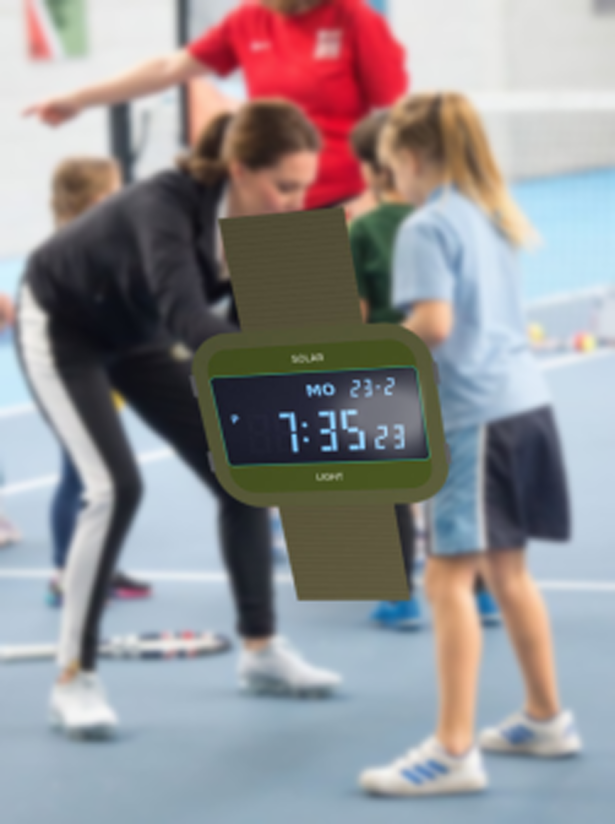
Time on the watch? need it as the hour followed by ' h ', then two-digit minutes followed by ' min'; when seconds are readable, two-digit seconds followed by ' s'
7 h 35 min 23 s
